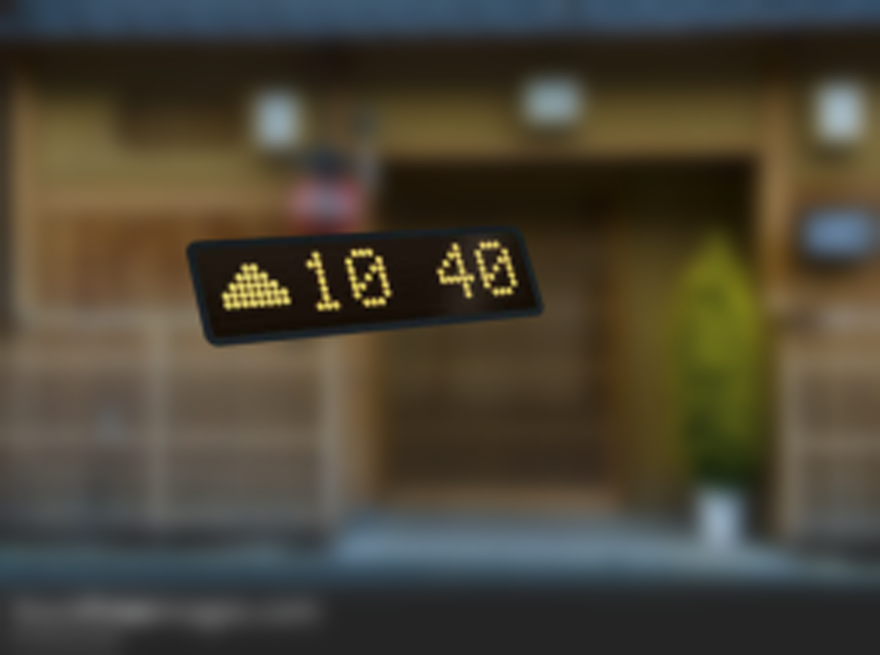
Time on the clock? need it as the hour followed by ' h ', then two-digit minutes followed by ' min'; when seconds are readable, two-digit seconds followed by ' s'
10 h 40 min
